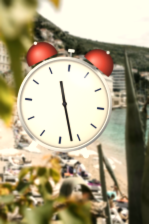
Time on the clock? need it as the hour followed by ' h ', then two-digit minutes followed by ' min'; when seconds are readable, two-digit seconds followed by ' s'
11 h 27 min
